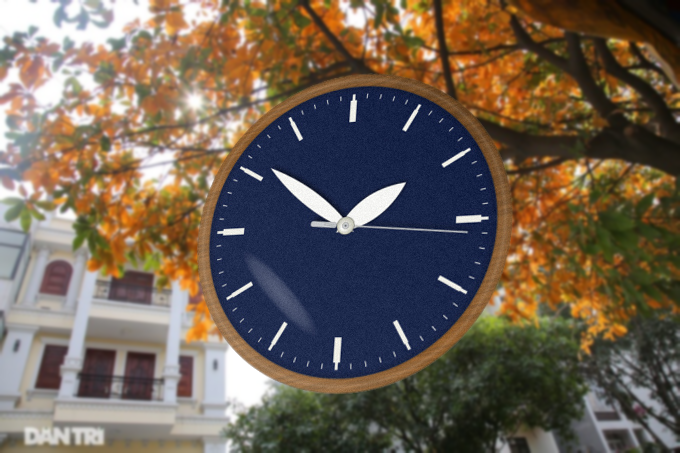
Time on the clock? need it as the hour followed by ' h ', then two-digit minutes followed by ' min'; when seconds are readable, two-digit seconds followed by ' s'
1 h 51 min 16 s
